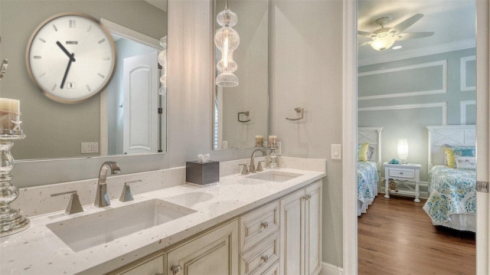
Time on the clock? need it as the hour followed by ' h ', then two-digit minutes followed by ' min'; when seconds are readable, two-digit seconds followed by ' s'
10 h 33 min
